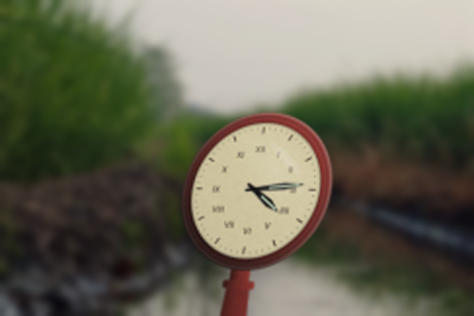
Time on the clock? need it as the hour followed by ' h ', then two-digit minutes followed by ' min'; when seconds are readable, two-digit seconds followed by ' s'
4 h 14 min
